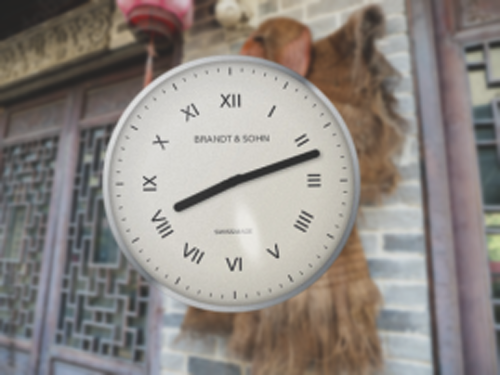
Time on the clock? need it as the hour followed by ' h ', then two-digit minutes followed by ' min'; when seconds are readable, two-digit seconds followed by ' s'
8 h 12 min
